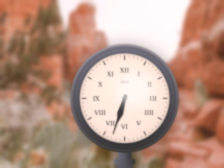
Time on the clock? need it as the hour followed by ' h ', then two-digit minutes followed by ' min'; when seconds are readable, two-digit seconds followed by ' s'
6 h 33 min
